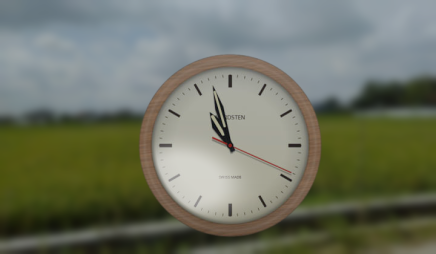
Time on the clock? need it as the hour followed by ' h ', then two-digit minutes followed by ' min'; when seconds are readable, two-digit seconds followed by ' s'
10 h 57 min 19 s
